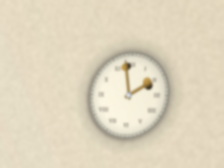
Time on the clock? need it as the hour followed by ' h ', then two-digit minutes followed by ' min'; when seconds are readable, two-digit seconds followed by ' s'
1 h 58 min
